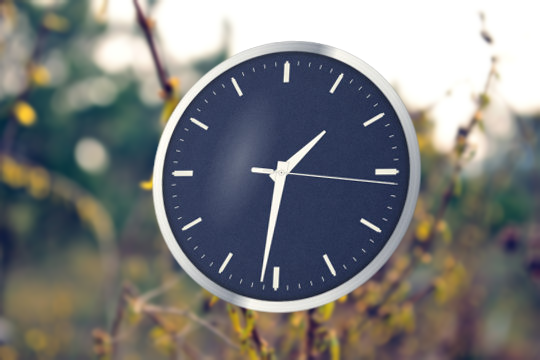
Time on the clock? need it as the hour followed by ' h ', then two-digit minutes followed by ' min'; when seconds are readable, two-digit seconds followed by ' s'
1 h 31 min 16 s
